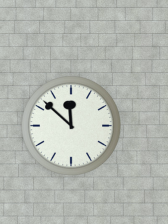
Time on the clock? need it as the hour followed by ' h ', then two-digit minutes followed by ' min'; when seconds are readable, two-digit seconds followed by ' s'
11 h 52 min
